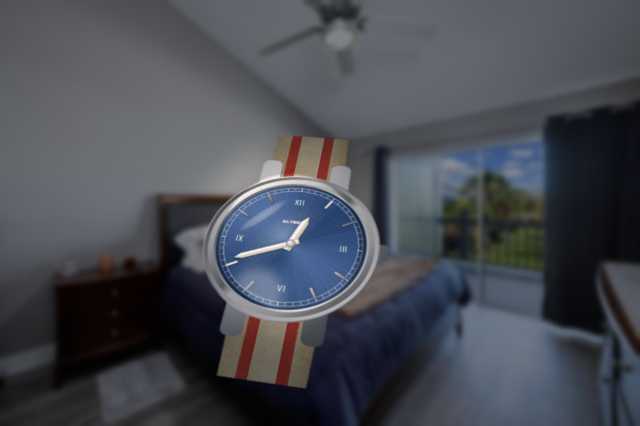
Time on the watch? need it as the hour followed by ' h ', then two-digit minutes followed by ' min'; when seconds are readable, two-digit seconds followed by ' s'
12 h 41 min
